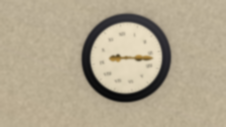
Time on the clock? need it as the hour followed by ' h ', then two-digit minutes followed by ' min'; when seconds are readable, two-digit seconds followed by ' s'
9 h 17 min
